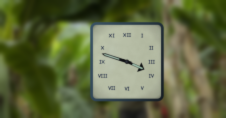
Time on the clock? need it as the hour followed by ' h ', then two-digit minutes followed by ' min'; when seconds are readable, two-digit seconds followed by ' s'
3 h 48 min
